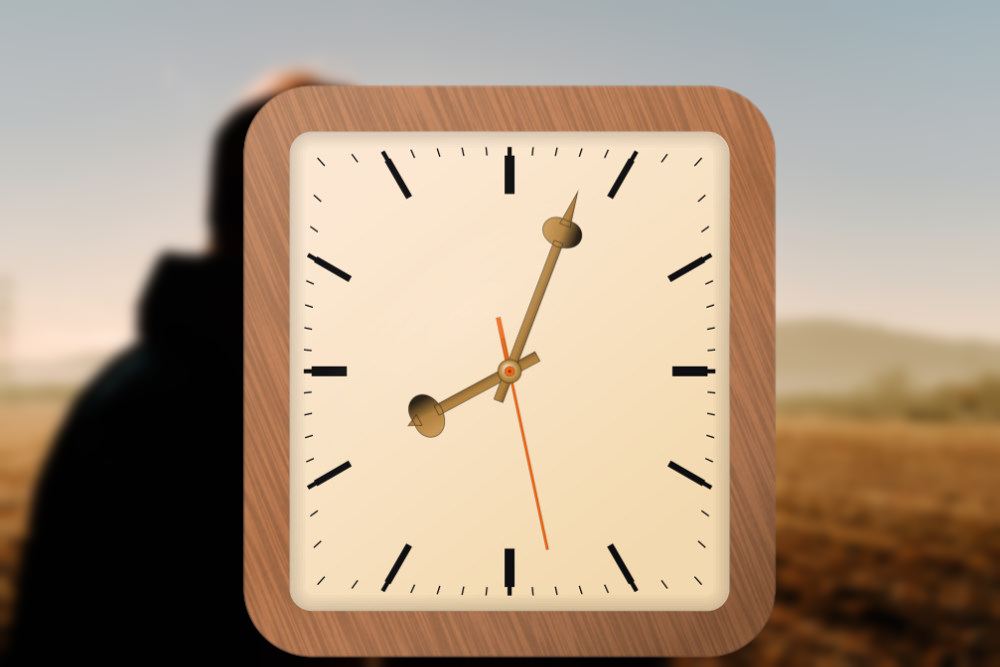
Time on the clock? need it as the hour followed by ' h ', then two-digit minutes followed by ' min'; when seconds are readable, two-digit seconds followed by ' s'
8 h 03 min 28 s
